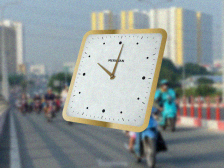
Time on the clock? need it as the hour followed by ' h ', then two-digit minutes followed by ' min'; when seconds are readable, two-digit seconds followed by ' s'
10 h 01 min
